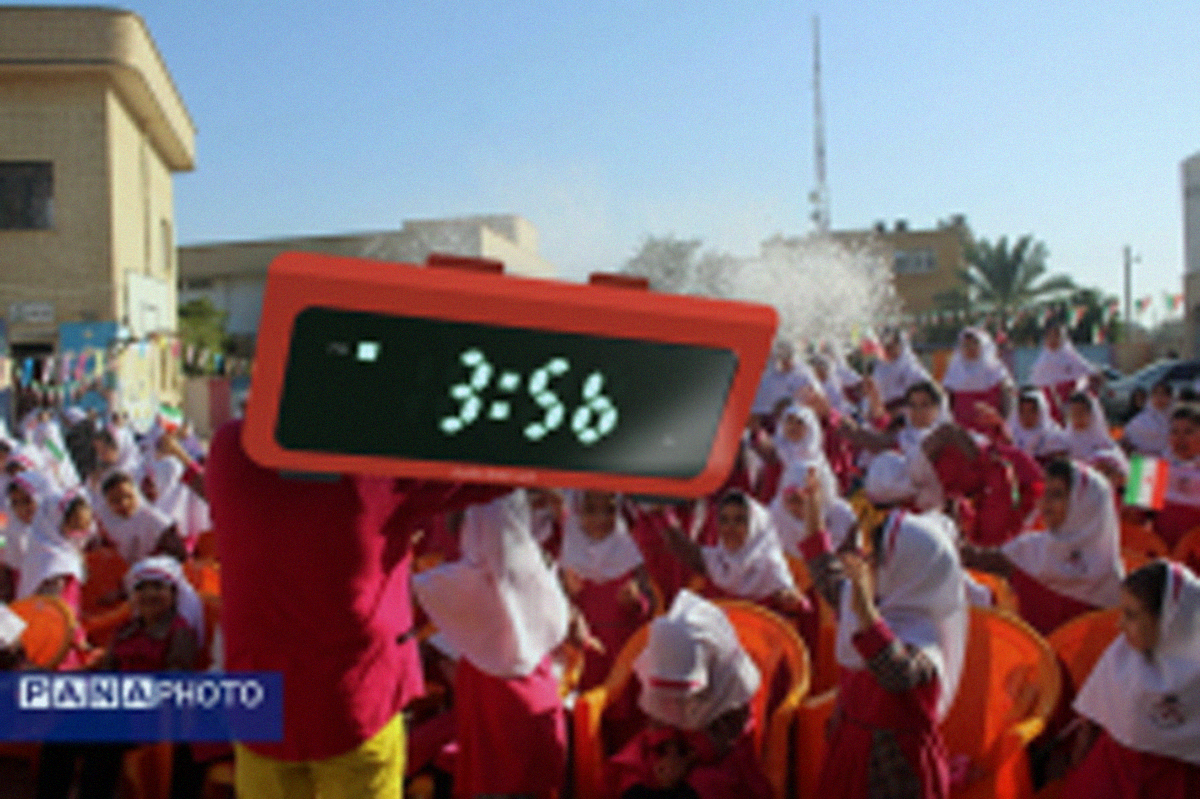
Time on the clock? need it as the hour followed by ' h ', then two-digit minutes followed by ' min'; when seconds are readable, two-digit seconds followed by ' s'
3 h 56 min
